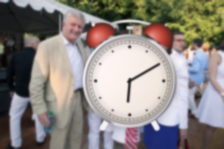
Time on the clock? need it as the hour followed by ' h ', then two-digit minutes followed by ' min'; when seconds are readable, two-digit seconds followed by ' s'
6 h 10 min
